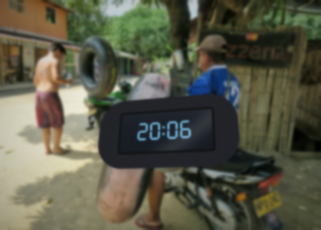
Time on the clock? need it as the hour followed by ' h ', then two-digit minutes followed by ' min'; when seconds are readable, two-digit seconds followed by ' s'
20 h 06 min
